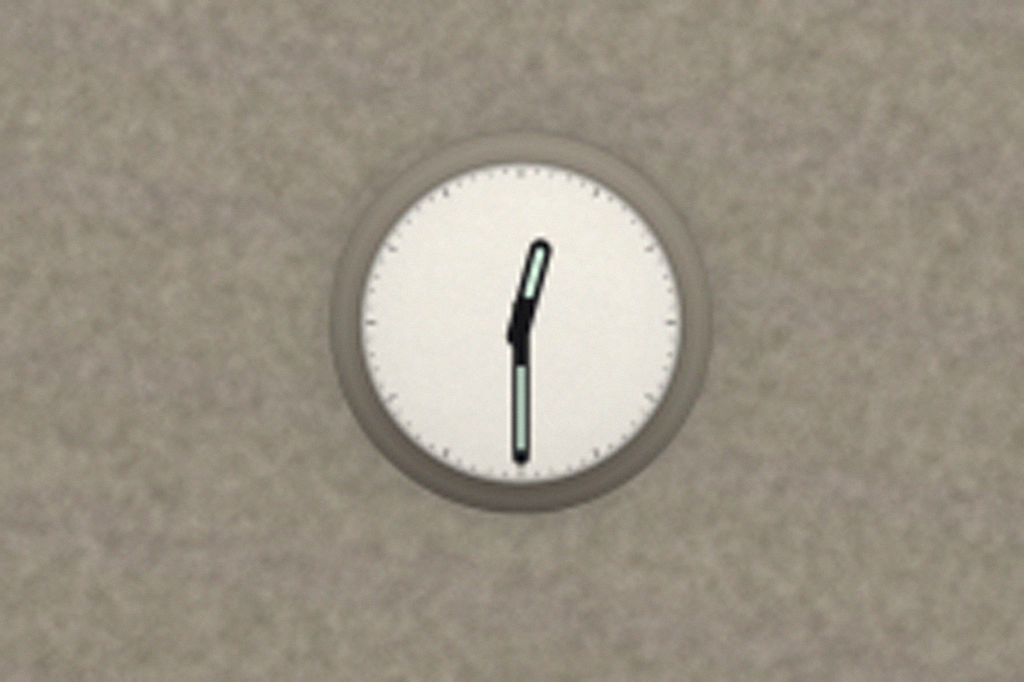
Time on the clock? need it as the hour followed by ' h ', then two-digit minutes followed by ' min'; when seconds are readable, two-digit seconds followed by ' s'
12 h 30 min
